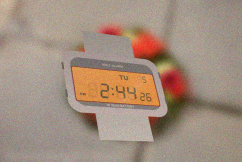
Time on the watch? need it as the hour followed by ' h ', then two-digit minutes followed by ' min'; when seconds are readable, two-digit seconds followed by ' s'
2 h 44 min 26 s
